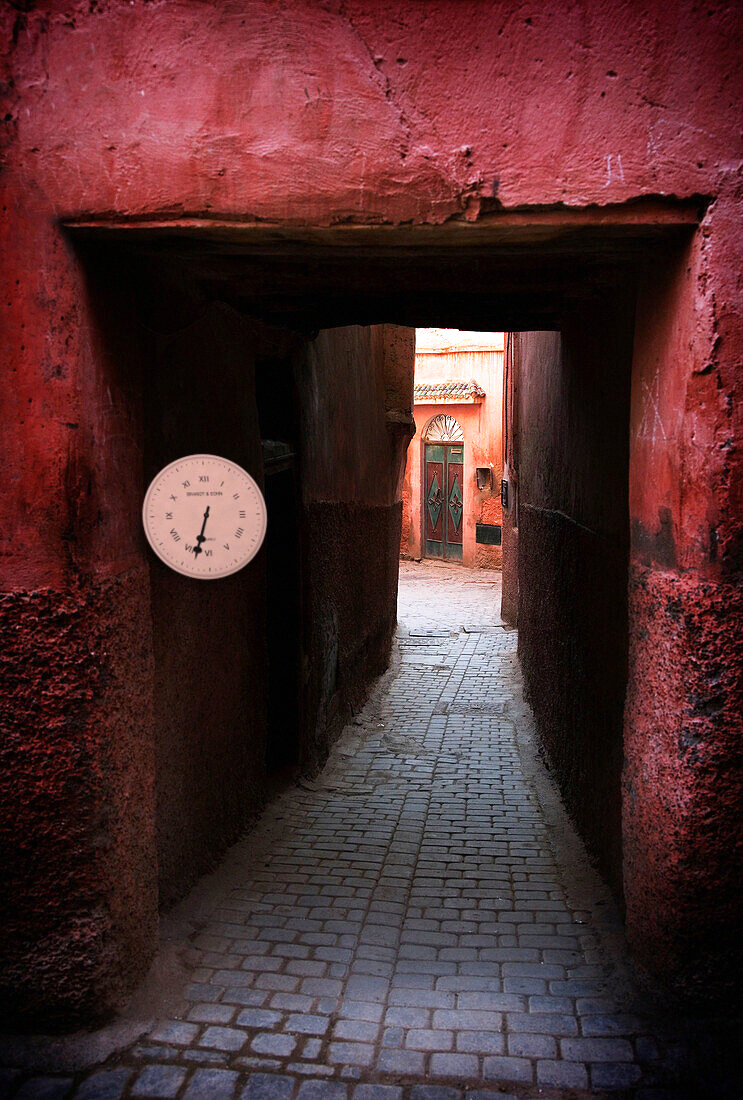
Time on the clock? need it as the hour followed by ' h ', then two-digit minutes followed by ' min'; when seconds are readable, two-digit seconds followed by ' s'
6 h 33 min
